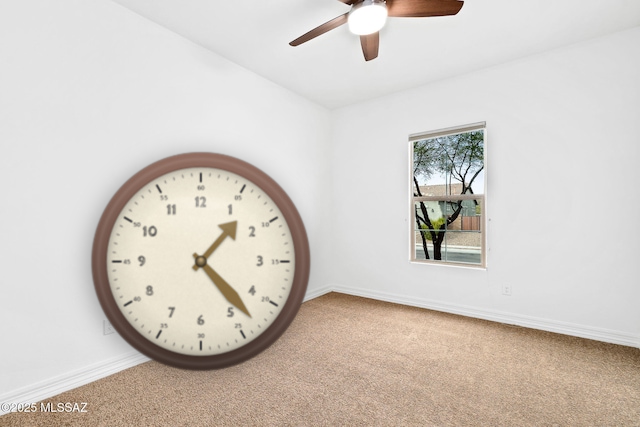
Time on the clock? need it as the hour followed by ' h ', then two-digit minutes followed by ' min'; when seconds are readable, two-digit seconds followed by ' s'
1 h 23 min
